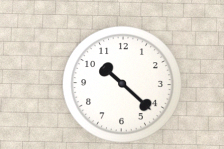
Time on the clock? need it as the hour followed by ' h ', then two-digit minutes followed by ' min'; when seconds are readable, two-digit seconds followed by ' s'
10 h 22 min
